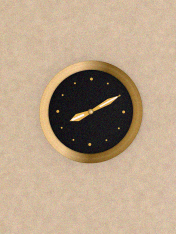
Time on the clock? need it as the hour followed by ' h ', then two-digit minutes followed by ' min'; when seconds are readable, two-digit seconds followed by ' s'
8 h 10 min
